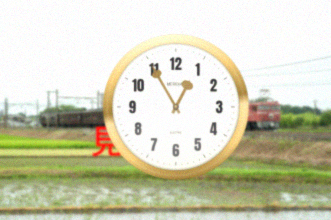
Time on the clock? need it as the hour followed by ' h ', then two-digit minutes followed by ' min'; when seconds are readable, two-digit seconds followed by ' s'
12 h 55 min
